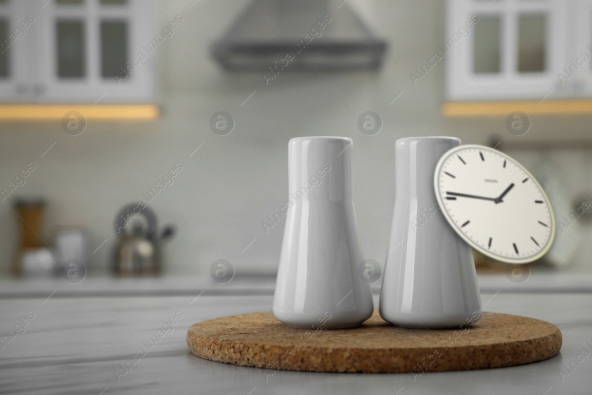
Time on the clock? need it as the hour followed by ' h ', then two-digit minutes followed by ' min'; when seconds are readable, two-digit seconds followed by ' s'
1 h 46 min
